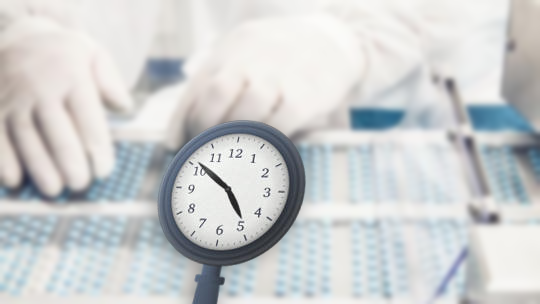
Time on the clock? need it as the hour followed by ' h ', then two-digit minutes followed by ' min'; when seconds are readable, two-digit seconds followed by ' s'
4 h 51 min
